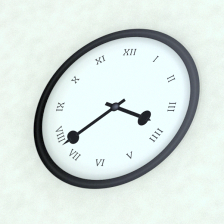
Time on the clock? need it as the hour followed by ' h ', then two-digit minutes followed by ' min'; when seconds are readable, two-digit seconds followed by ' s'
3 h 38 min
